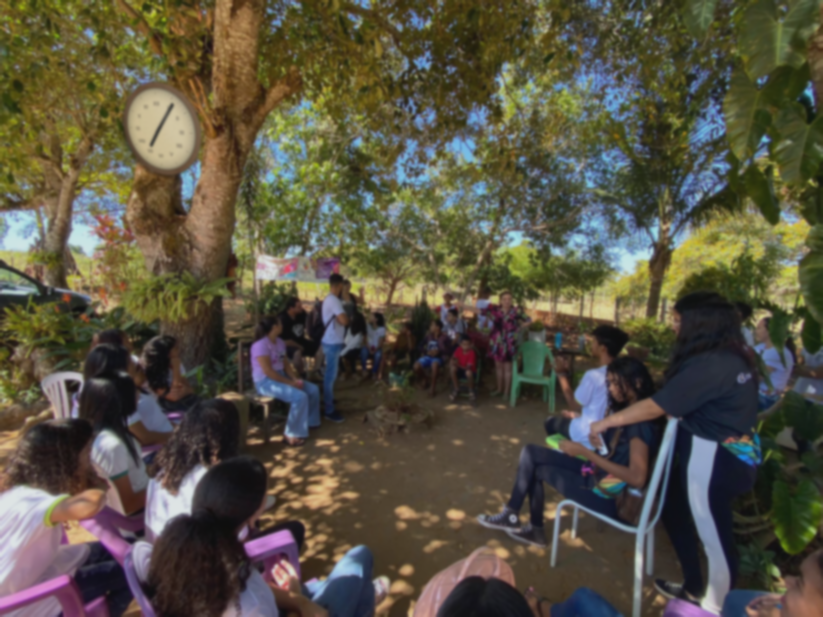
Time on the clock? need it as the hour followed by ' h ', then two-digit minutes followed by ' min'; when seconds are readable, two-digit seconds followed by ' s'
7 h 06 min
